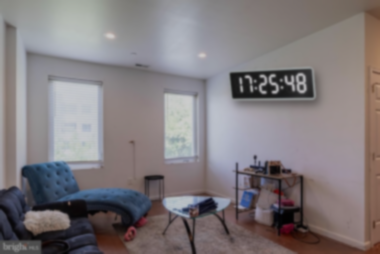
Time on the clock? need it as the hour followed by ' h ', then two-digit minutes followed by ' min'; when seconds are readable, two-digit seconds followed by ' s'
17 h 25 min 48 s
